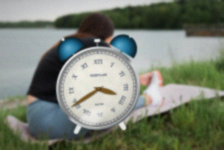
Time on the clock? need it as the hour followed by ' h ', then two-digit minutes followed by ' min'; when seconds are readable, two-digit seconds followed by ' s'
3 h 40 min
